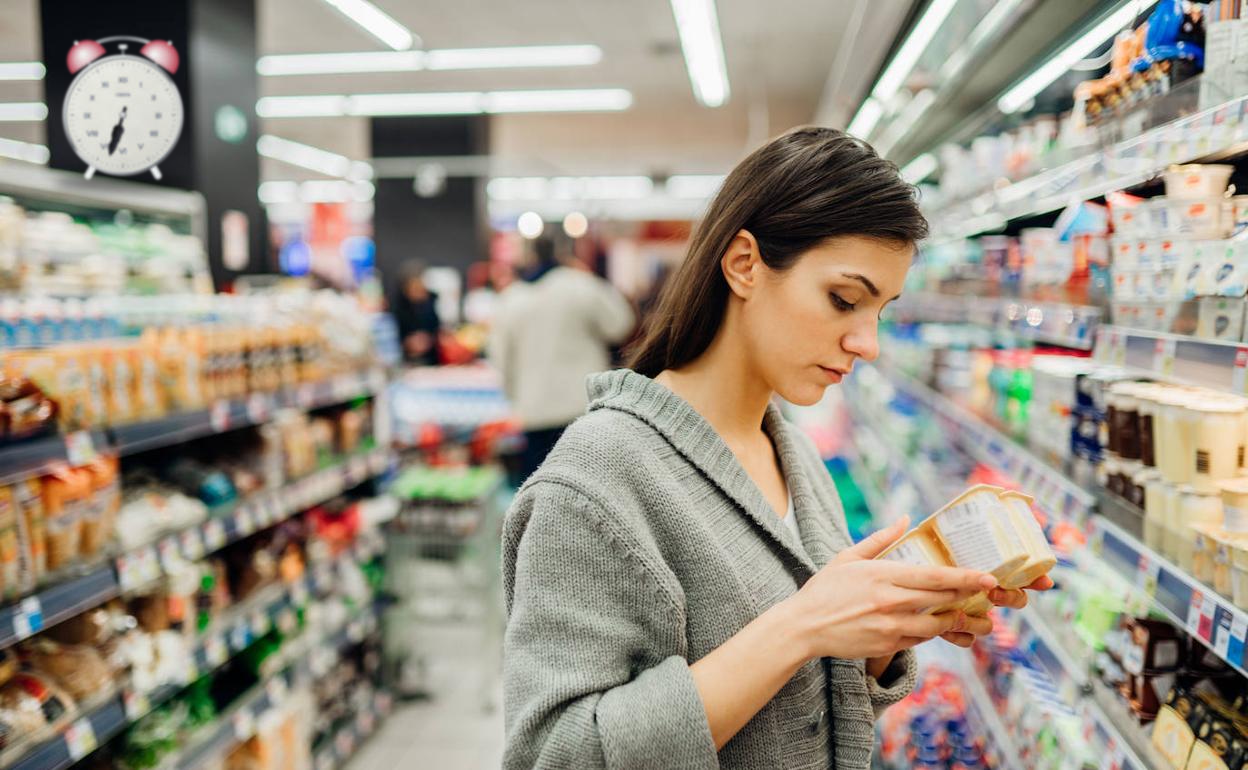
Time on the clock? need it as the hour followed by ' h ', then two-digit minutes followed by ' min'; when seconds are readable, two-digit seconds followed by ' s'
6 h 33 min
